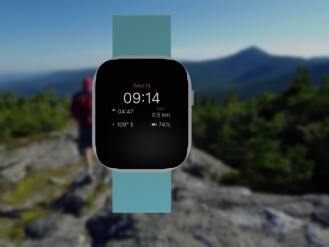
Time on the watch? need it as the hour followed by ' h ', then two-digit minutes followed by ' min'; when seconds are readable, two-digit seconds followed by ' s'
9 h 14 min
